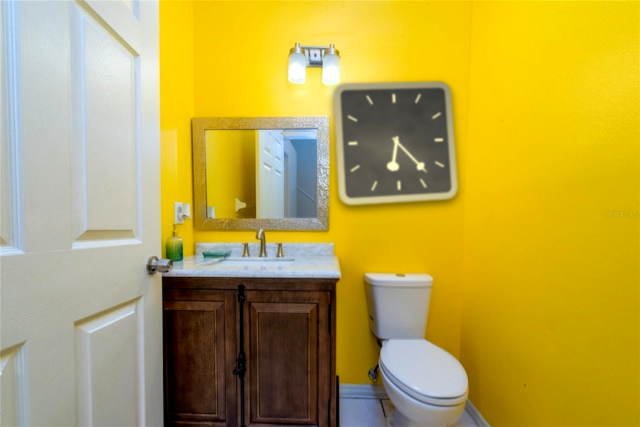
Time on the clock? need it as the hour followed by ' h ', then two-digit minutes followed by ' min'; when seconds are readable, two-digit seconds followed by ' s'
6 h 23 min
